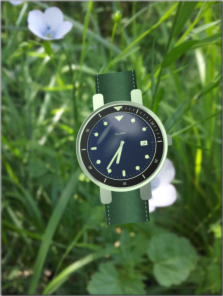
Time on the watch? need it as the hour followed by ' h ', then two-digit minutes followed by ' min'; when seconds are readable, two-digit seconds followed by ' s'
6 h 36 min
